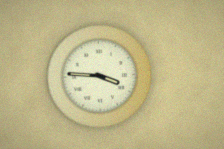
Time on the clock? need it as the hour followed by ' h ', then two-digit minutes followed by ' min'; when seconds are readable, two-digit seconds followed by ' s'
3 h 46 min
